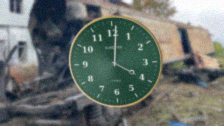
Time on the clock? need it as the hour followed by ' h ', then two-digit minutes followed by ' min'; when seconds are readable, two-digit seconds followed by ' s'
4 h 01 min
